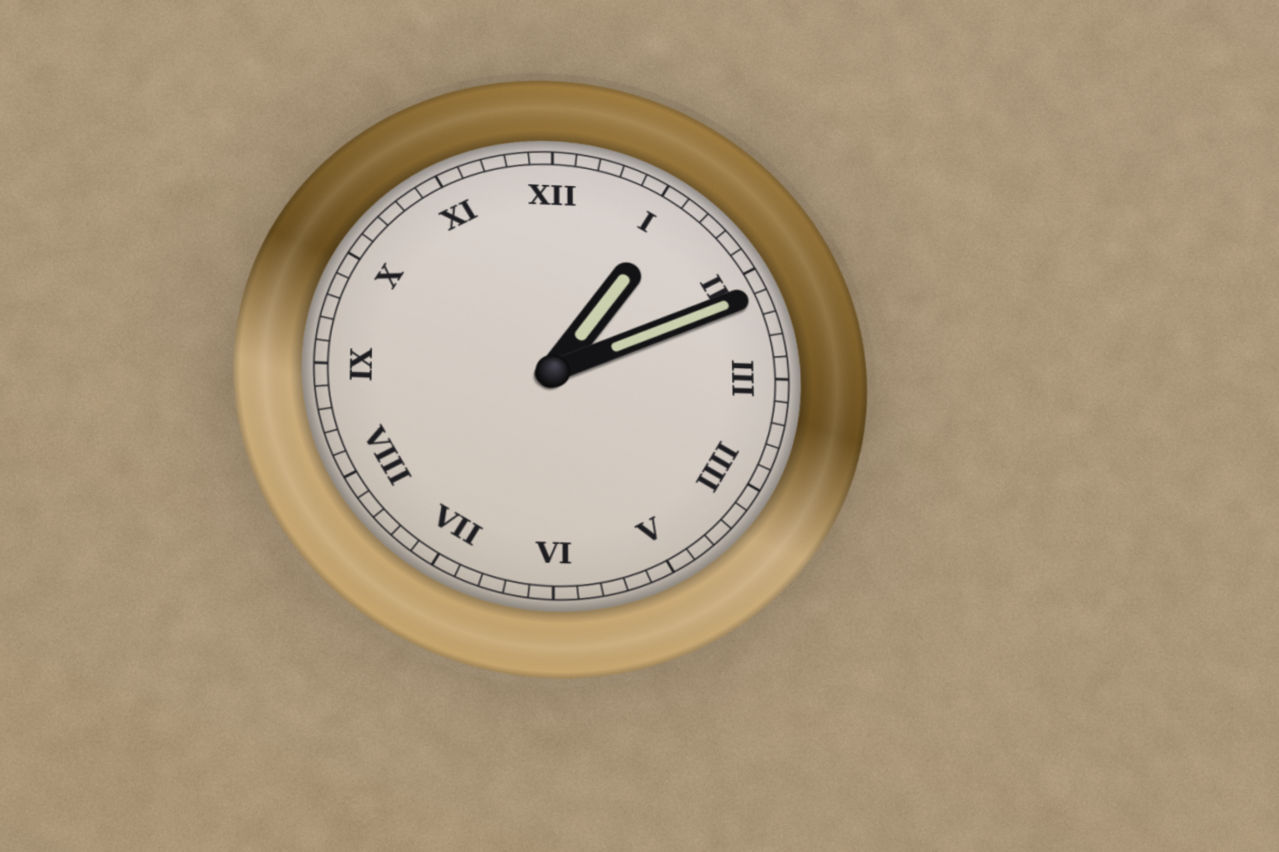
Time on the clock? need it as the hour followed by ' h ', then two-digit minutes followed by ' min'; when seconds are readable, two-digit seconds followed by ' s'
1 h 11 min
